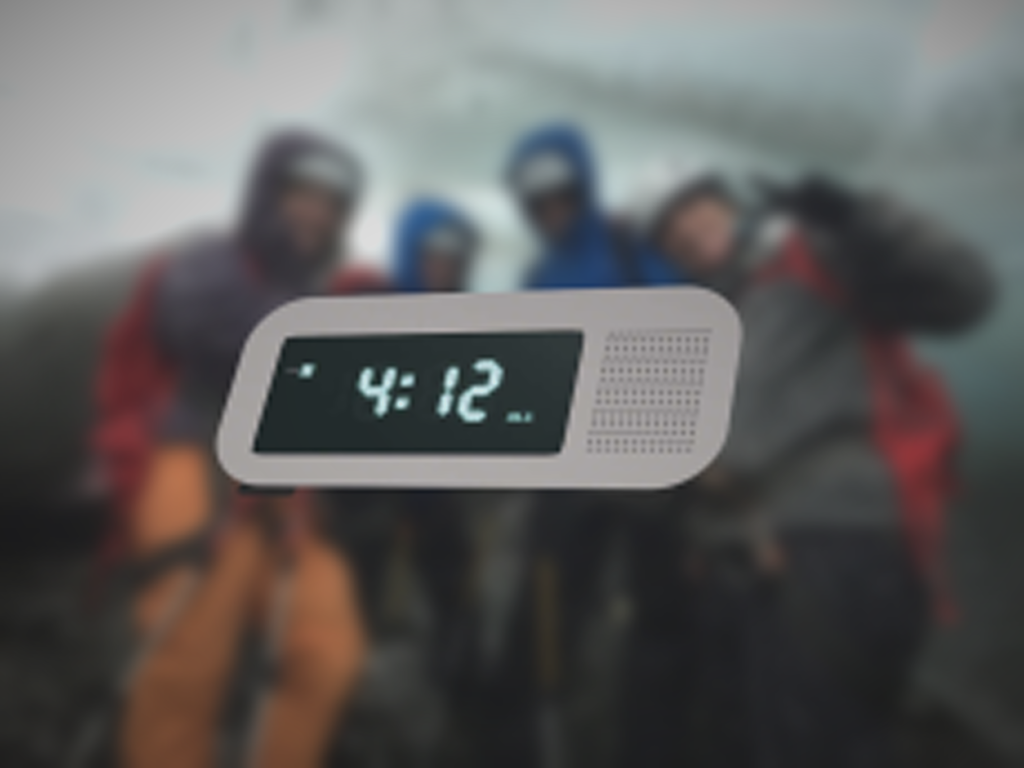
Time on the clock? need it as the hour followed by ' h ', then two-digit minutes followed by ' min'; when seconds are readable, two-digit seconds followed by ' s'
4 h 12 min
